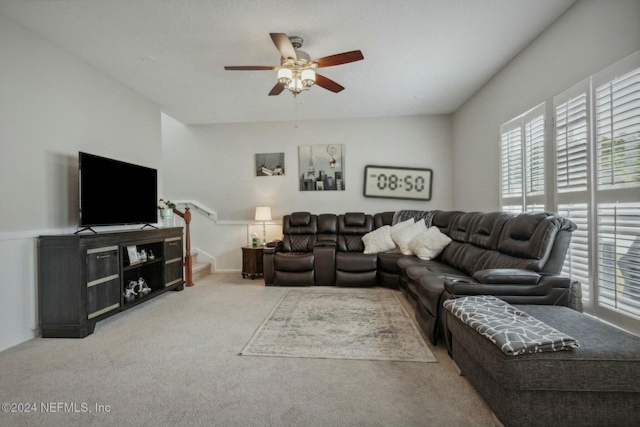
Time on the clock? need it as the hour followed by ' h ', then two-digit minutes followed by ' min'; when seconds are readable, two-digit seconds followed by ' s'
8 h 50 min
